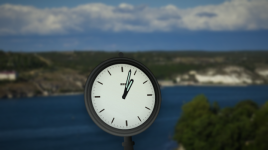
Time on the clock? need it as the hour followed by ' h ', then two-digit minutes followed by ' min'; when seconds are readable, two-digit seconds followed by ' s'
1 h 03 min
